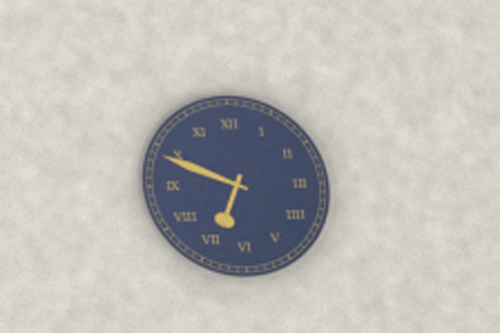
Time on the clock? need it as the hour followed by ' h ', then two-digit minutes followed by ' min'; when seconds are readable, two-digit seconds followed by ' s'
6 h 49 min
